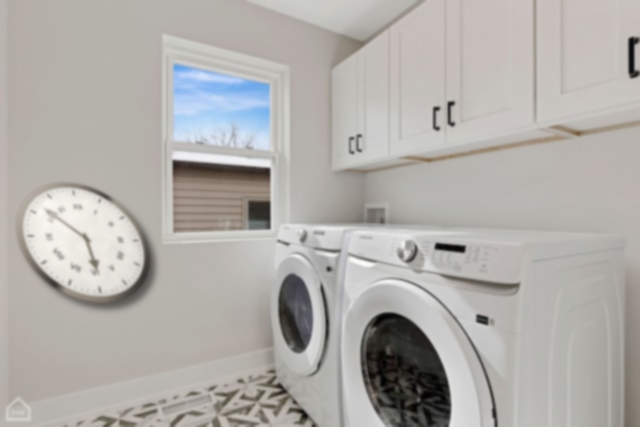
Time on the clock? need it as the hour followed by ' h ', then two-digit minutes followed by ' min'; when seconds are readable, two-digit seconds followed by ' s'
5 h 52 min
